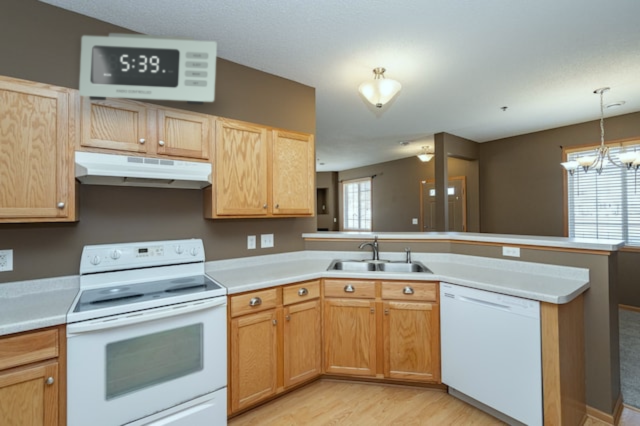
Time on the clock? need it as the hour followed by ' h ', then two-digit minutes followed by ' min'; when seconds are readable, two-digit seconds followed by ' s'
5 h 39 min
